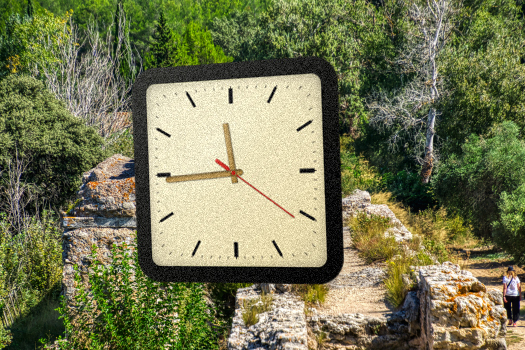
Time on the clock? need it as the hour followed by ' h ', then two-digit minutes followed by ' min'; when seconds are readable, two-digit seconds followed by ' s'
11 h 44 min 21 s
